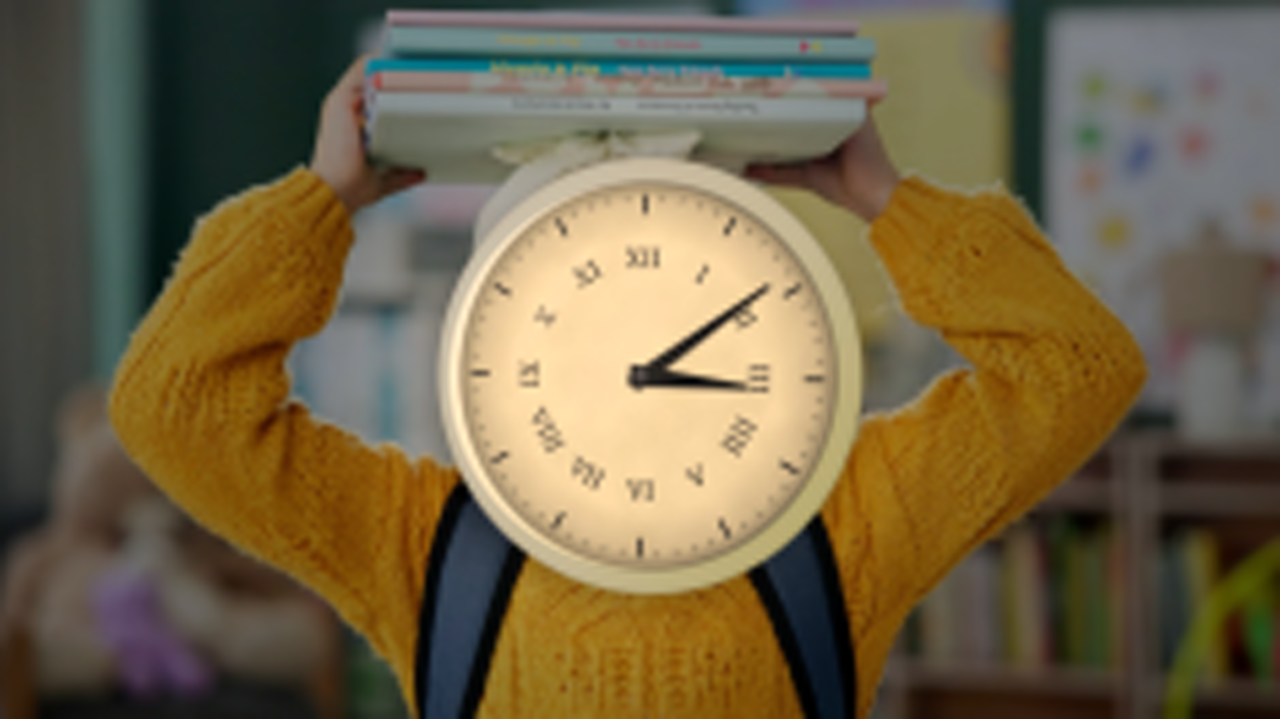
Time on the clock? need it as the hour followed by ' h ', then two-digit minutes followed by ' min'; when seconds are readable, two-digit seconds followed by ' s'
3 h 09 min
